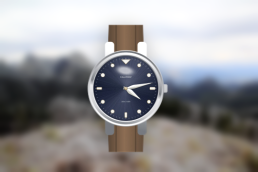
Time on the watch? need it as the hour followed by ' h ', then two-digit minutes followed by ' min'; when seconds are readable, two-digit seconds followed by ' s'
4 h 13 min
